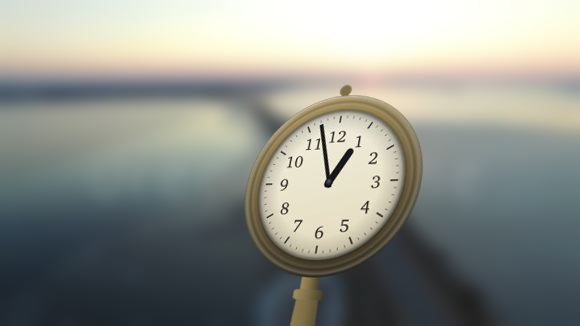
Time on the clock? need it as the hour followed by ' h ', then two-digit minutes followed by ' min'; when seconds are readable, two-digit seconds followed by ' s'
12 h 57 min
